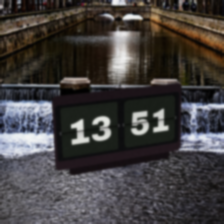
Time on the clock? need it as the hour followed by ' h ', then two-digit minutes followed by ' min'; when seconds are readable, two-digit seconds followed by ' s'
13 h 51 min
